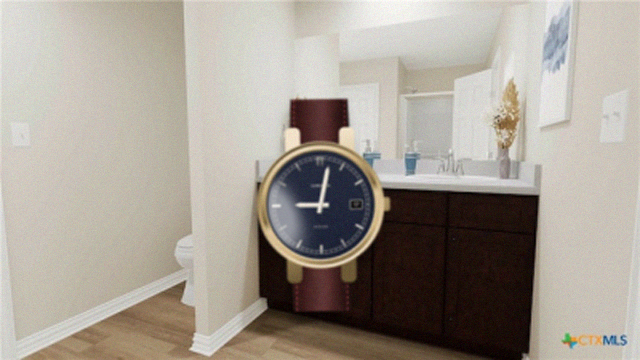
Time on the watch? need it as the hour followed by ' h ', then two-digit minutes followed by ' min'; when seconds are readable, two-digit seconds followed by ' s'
9 h 02 min
